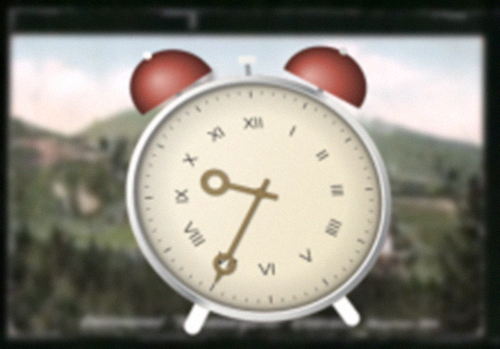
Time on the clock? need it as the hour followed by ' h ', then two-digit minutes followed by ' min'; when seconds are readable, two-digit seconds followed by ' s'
9 h 35 min
